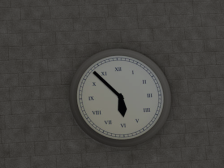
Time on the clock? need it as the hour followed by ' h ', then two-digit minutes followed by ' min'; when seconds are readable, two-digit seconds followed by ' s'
5 h 53 min
